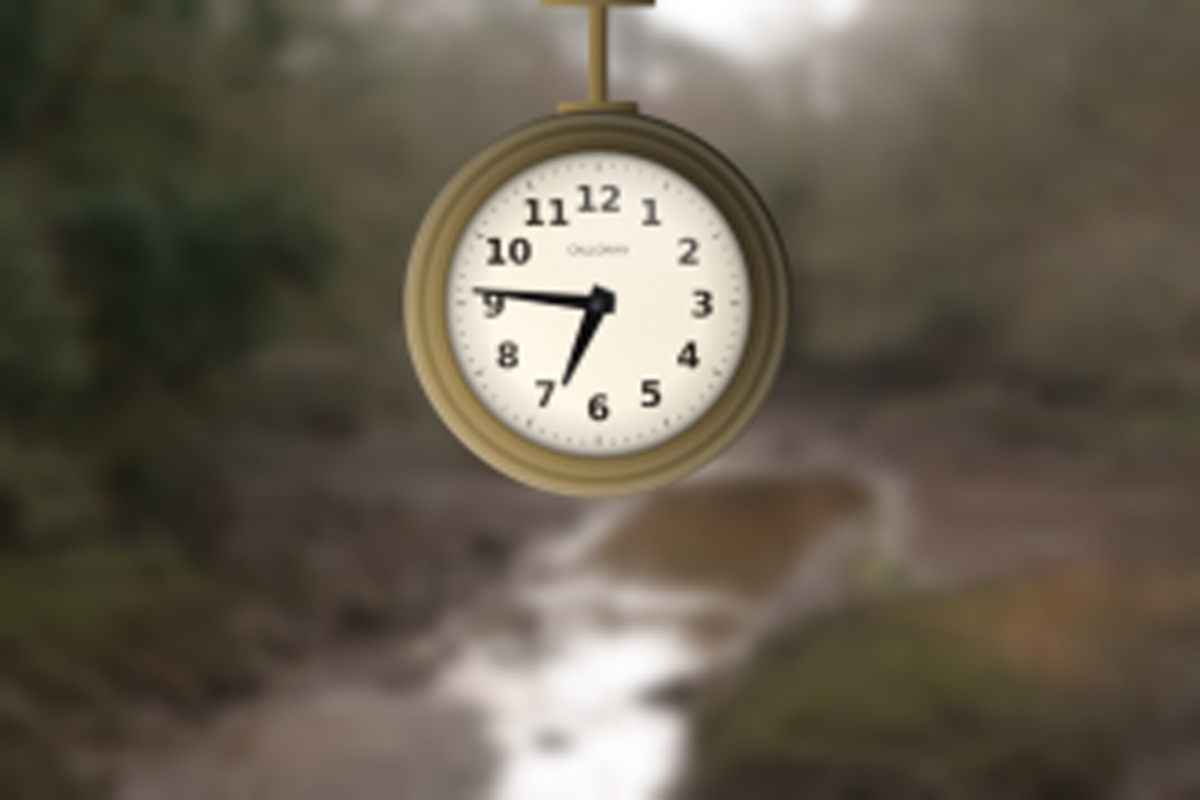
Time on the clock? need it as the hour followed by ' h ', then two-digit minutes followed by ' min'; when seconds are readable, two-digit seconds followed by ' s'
6 h 46 min
